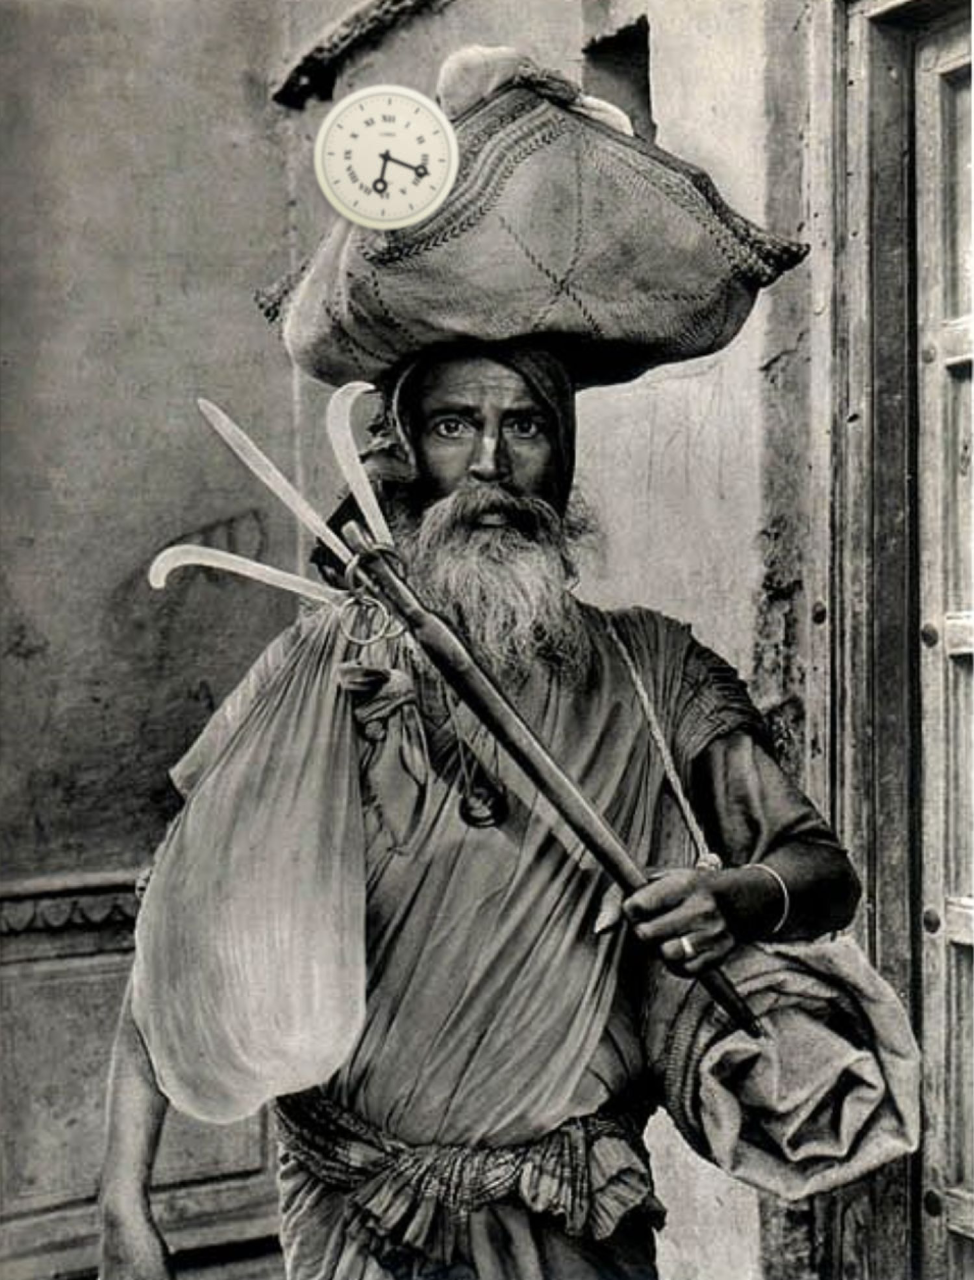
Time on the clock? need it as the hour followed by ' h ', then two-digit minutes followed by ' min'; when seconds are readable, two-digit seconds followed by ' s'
6 h 18 min
